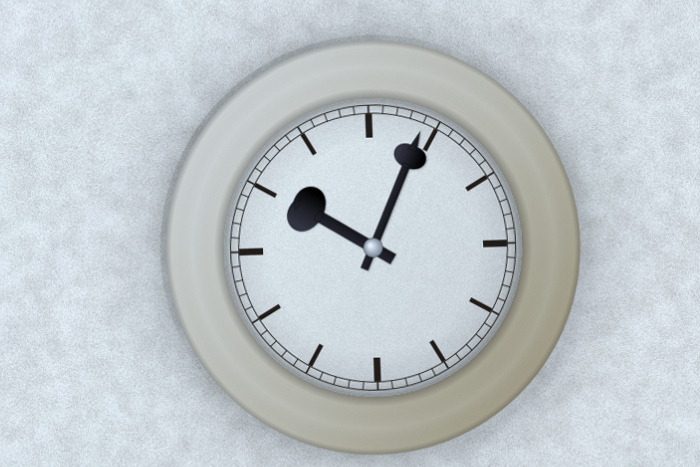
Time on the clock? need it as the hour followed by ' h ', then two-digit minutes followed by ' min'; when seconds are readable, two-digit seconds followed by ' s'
10 h 04 min
